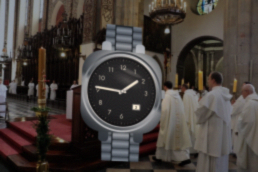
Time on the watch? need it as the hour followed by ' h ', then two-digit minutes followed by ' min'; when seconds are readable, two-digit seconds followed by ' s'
1 h 46 min
